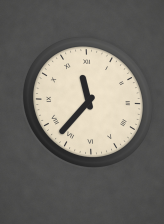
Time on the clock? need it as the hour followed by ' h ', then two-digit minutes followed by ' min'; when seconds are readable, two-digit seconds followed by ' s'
11 h 37 min
